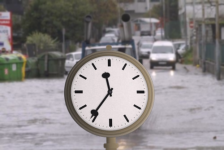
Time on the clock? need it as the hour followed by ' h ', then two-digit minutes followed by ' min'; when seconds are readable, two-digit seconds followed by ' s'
11 h 36 min
